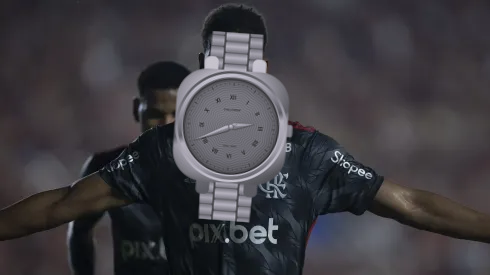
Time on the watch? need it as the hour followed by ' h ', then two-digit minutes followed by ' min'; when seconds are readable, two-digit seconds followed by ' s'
2 h 41 min
